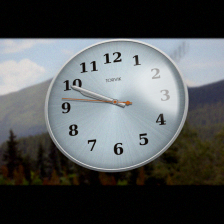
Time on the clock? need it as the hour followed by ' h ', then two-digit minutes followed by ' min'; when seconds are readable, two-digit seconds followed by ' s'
9 h 49 min 47 s
